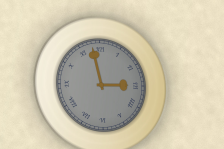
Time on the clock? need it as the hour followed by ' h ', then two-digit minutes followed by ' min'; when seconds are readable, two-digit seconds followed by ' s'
2 h 58 min
